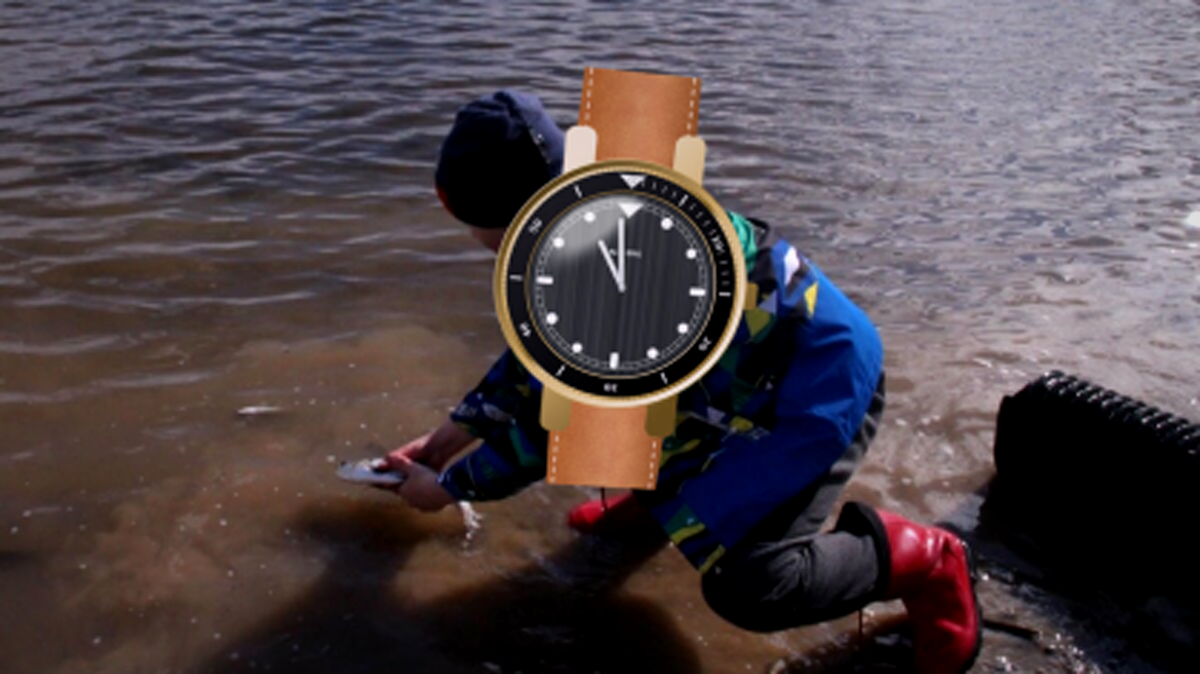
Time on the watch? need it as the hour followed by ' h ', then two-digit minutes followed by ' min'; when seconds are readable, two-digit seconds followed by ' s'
10 h 59 min
